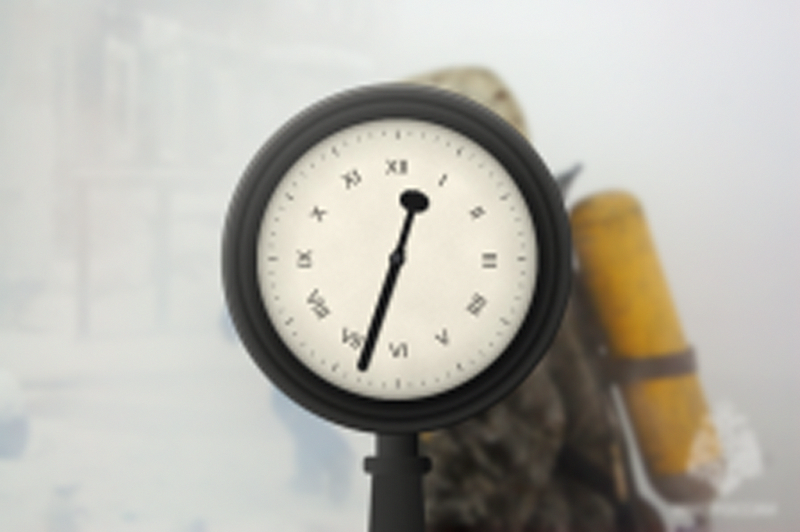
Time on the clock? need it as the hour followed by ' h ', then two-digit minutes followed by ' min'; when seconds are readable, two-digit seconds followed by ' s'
12 h 33 min
